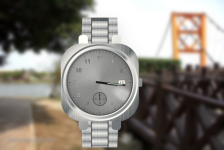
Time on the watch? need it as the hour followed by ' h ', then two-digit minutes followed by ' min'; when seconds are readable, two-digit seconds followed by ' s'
3 h 16 min
